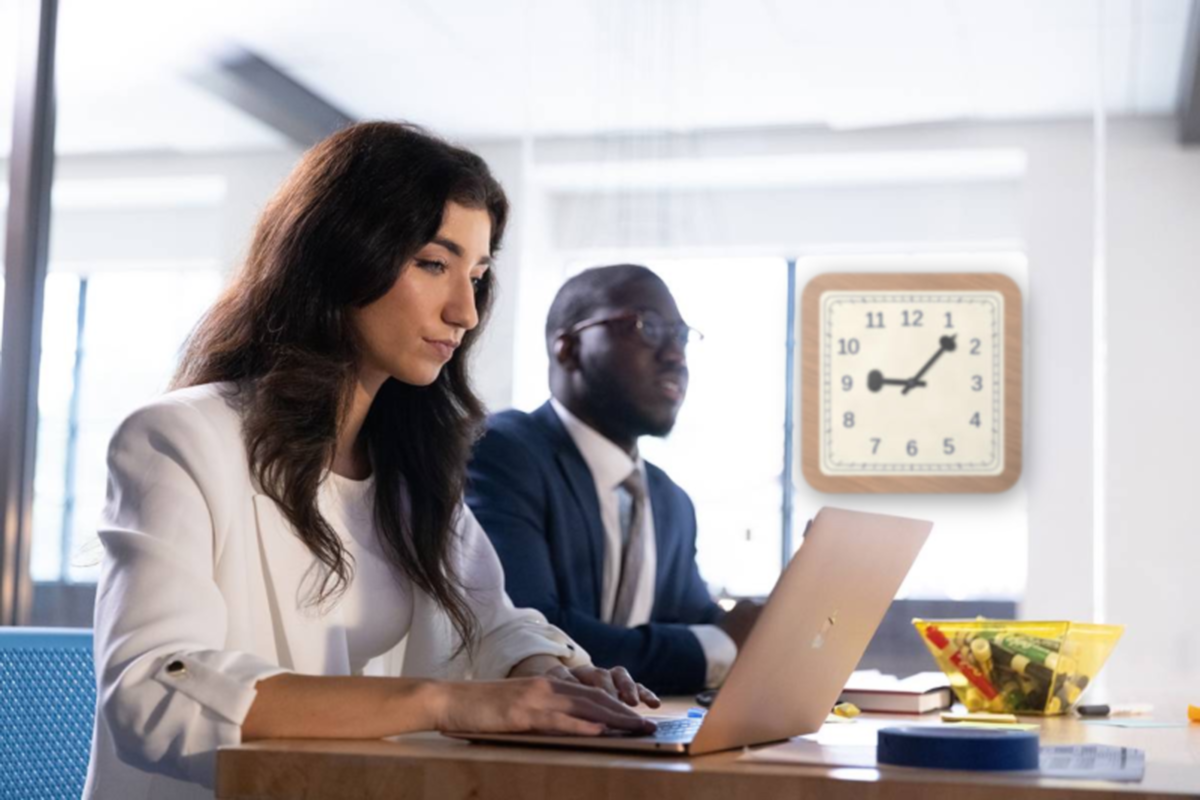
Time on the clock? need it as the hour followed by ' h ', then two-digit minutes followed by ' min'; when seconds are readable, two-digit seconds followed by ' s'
9 h 07 min
